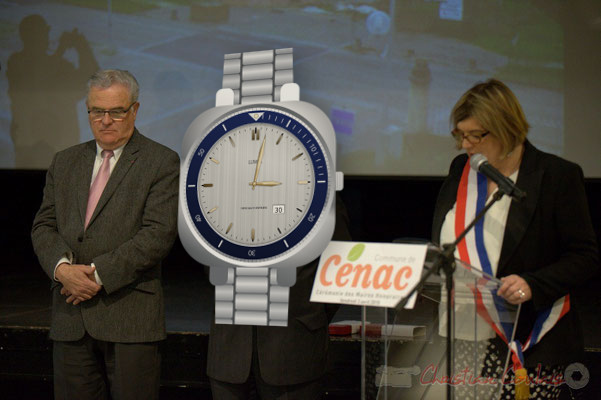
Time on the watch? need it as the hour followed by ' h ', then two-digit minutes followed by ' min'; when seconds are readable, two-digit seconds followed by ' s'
3 h 02 min
